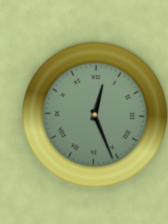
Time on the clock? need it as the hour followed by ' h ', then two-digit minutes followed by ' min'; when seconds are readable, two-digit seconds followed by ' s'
12 h 26 min
